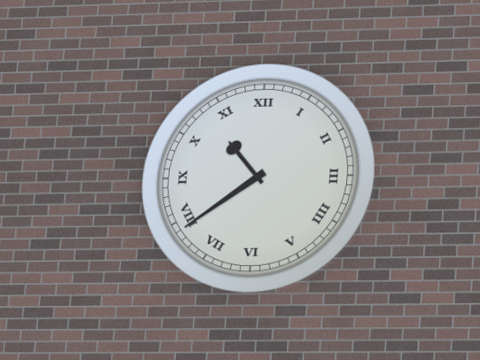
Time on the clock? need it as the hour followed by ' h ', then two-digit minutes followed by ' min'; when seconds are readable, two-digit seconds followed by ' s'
10 h 39 min
